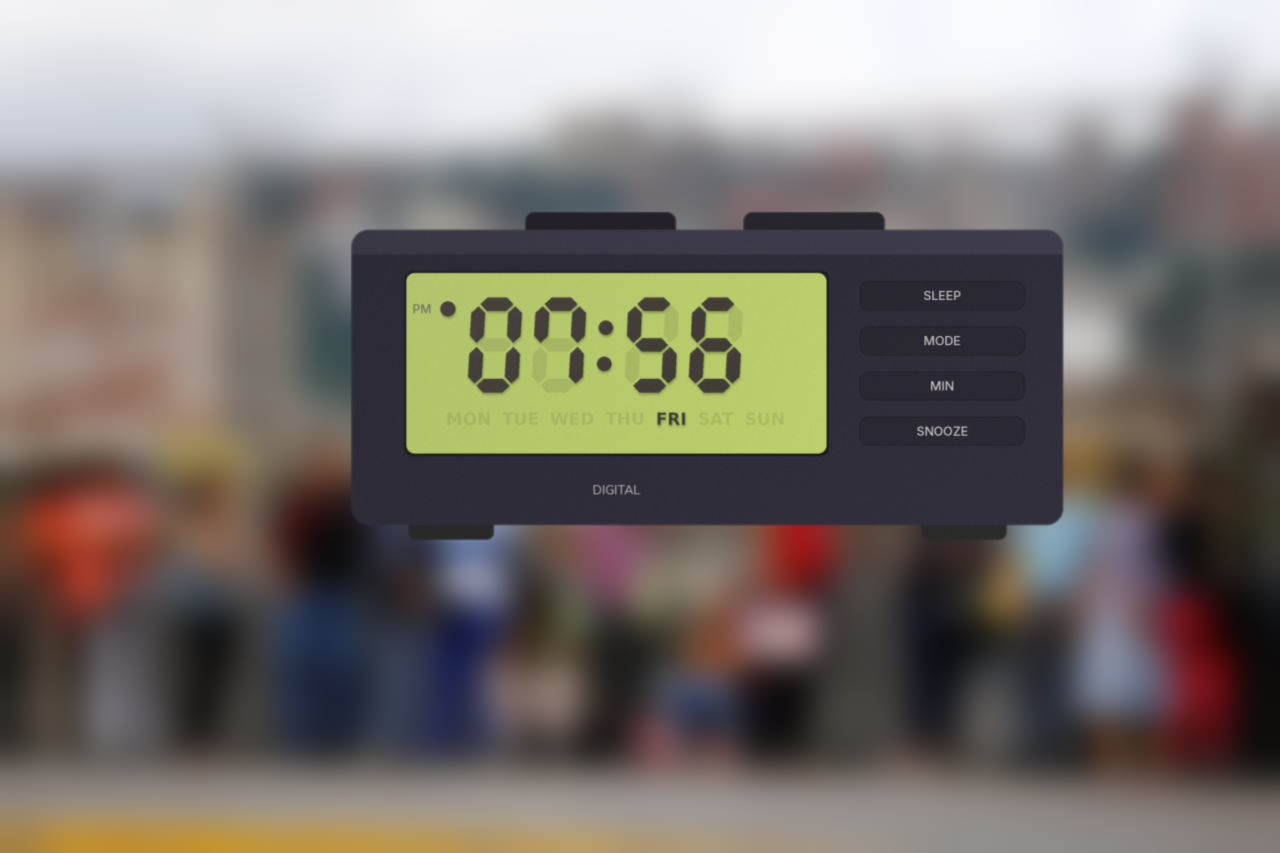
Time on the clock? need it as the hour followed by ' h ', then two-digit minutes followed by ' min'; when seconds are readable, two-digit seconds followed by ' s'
7 h 56 min
